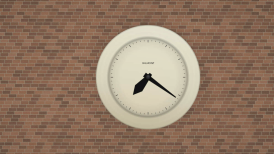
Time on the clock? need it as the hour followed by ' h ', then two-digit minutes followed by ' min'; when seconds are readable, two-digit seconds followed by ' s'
7 h 21 min
